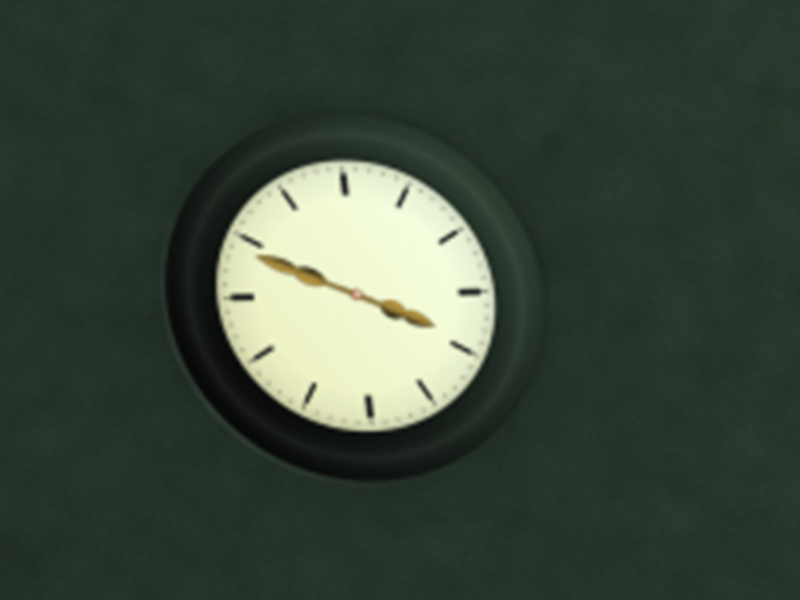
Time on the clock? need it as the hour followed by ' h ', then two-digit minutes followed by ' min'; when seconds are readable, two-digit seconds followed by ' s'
3 h 49 min
